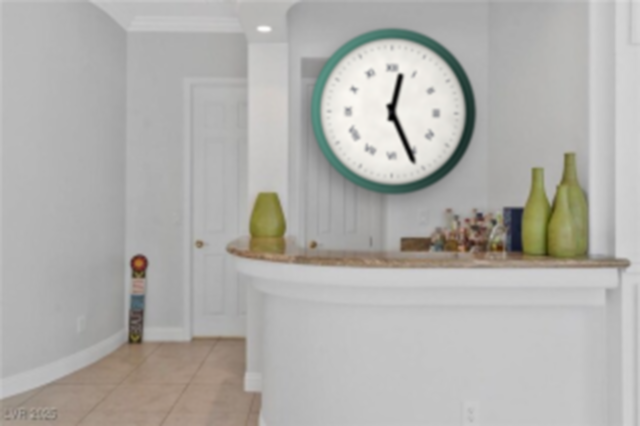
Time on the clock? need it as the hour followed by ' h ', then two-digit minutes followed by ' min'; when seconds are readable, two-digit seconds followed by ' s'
12 h 26 min
